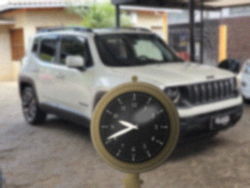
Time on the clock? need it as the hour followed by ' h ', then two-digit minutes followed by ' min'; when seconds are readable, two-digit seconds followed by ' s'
9 h 41 min
